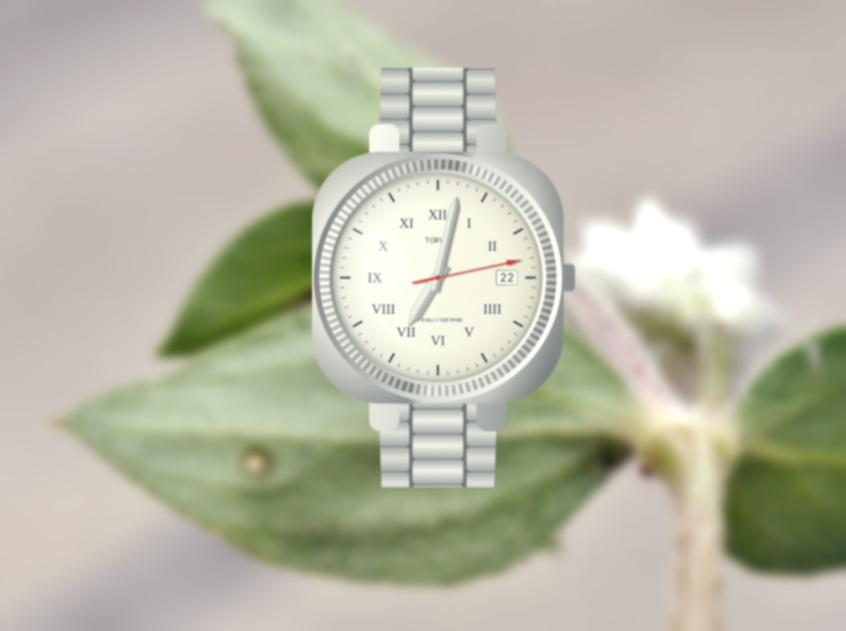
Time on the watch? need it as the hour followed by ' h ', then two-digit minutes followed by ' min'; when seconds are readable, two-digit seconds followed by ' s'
7 h 02 min 13 s
